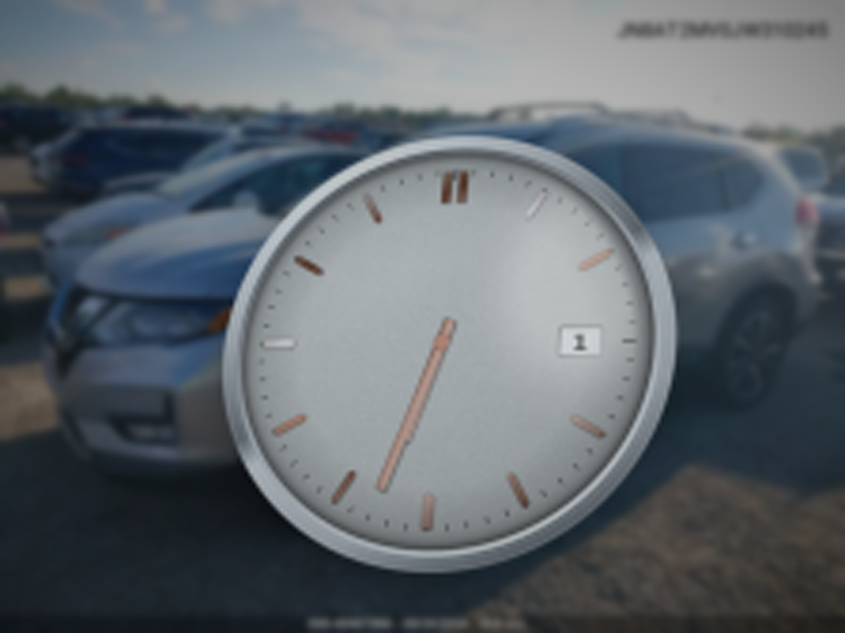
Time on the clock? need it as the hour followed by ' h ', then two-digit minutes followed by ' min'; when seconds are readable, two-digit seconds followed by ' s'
6 h 33 min
